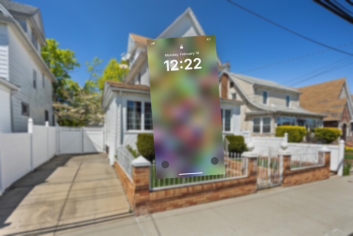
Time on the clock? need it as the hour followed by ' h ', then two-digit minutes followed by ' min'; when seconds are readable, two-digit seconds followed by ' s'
12 h 22 min
